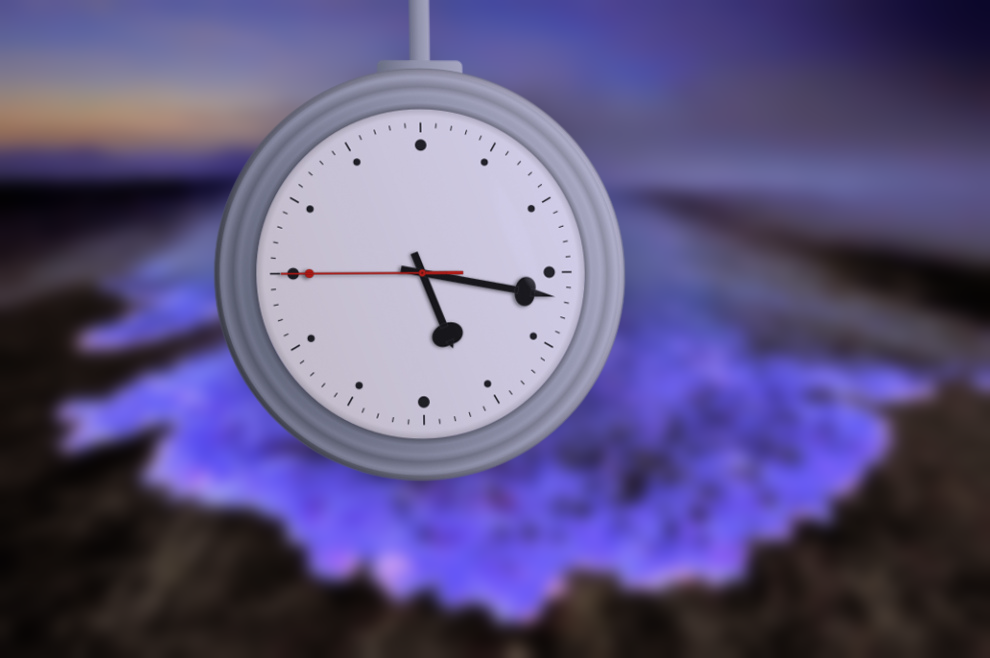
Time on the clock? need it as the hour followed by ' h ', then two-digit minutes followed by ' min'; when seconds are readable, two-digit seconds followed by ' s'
5 h 16 min 45 s
